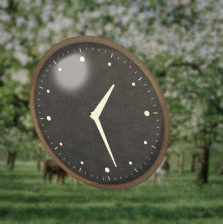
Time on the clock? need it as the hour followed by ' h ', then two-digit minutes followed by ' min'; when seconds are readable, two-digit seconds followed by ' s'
1 h 28 min
